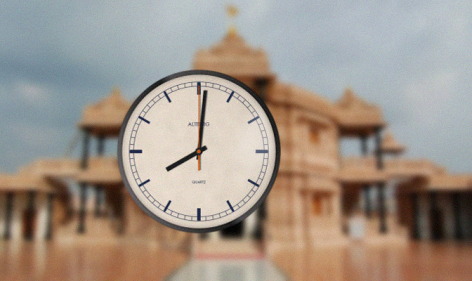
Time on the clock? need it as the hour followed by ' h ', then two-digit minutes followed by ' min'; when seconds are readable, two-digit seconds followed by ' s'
8 h 01 min 00 s
